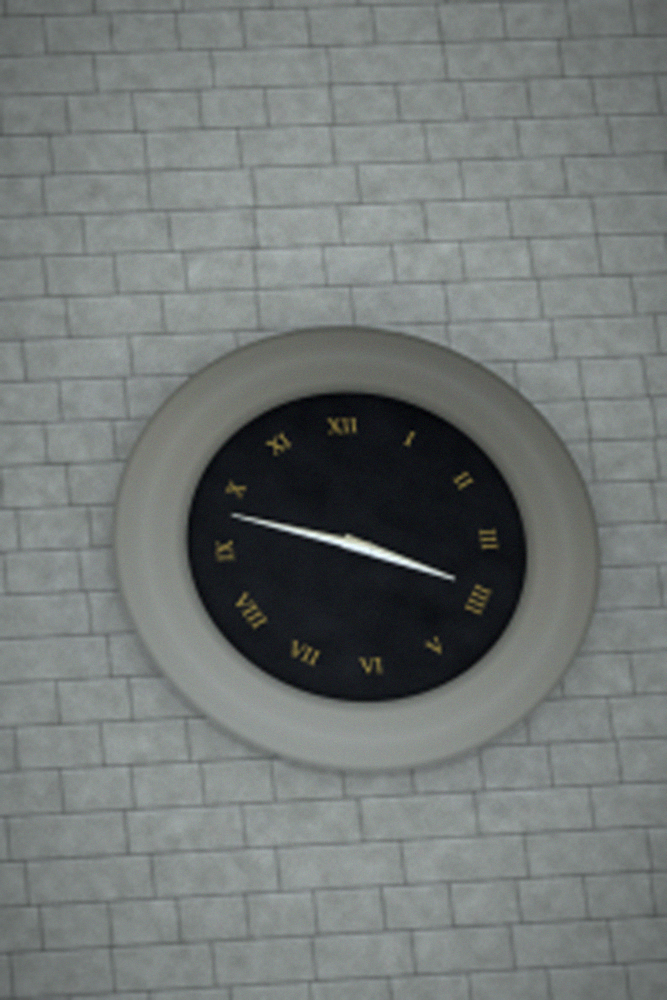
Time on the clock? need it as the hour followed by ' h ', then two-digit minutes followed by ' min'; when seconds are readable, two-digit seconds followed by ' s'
3 h 48 min
